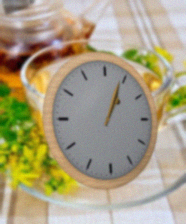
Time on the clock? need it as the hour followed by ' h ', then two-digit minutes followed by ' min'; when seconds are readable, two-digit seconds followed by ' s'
1 h 04 min
